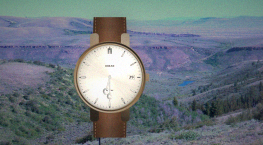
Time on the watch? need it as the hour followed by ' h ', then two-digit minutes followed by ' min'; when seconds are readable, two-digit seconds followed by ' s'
6 h 30 min
